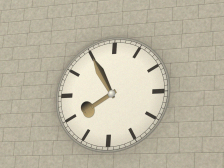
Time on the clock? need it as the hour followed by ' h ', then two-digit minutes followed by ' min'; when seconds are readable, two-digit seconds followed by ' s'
7 h 55 min
